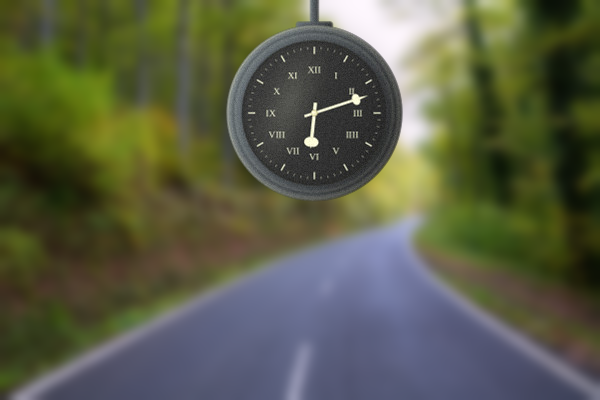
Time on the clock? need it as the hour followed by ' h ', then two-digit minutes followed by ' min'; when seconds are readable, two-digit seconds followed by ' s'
6 h 12 min
